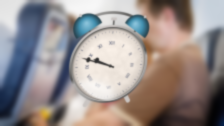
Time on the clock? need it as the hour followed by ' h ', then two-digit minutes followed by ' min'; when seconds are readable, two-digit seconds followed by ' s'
9 h 48 min
